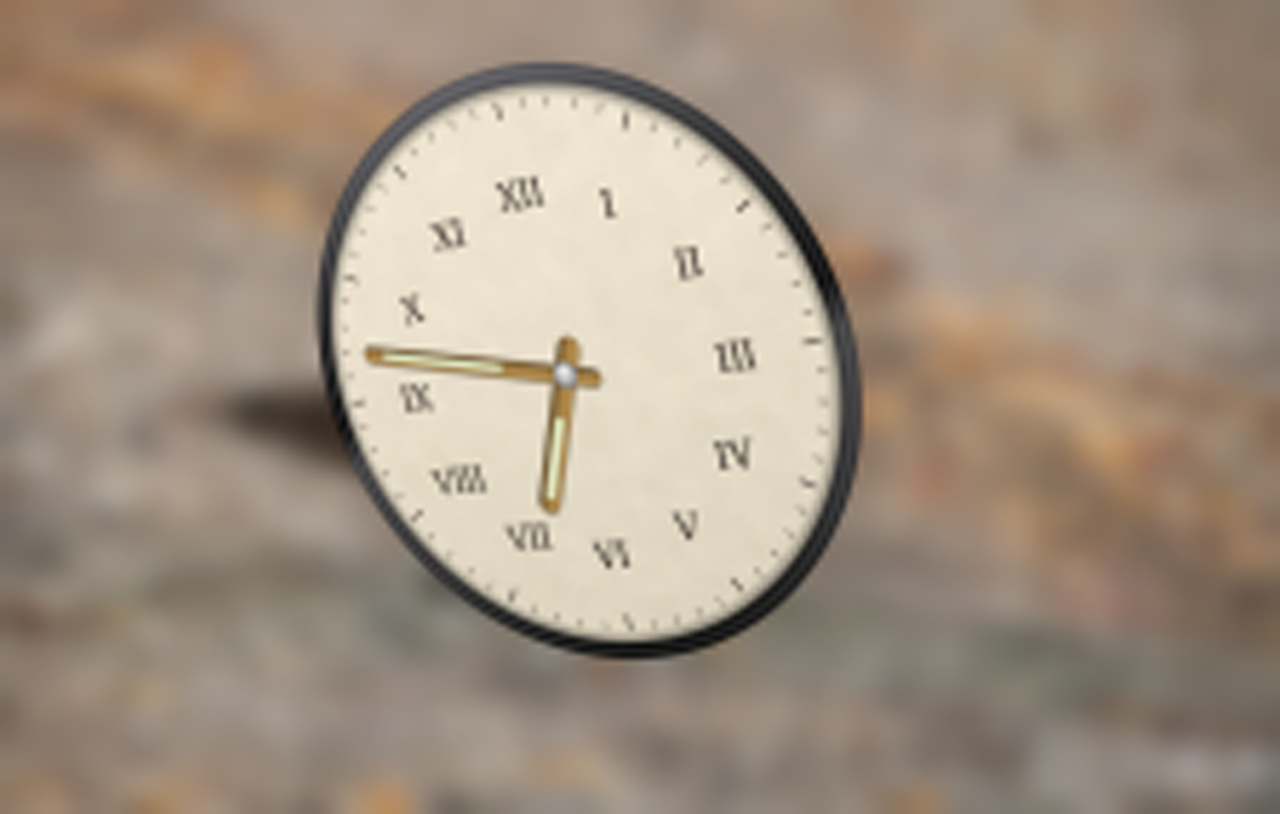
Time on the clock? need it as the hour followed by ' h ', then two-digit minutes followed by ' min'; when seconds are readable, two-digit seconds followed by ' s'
6 h 47 min
